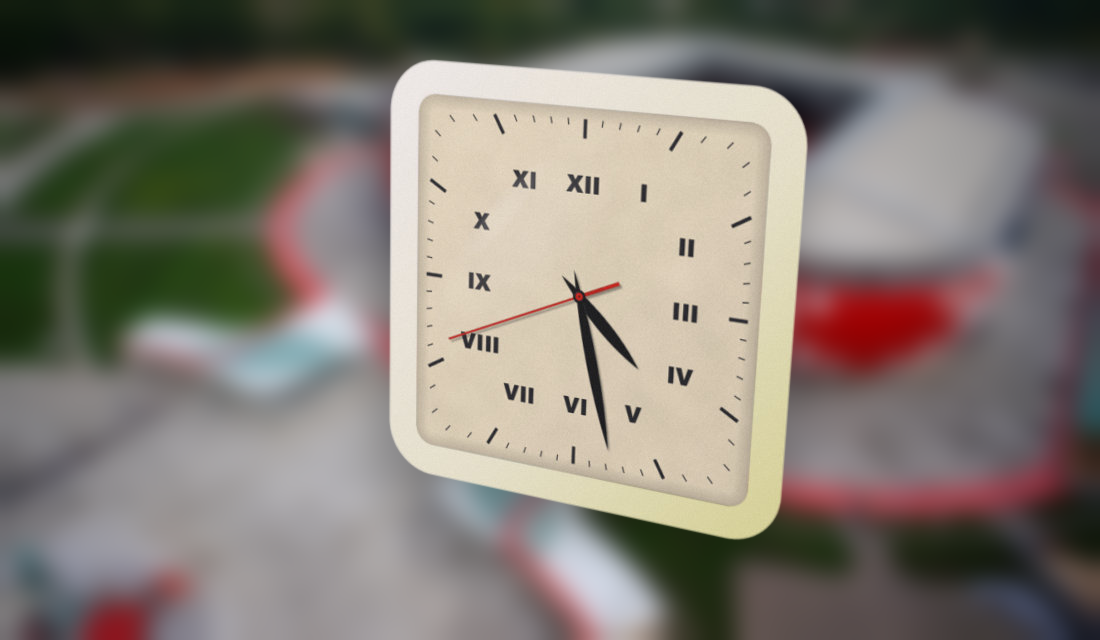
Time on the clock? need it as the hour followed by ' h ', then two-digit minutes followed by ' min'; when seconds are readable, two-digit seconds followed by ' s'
4 h 27 min 41 s
